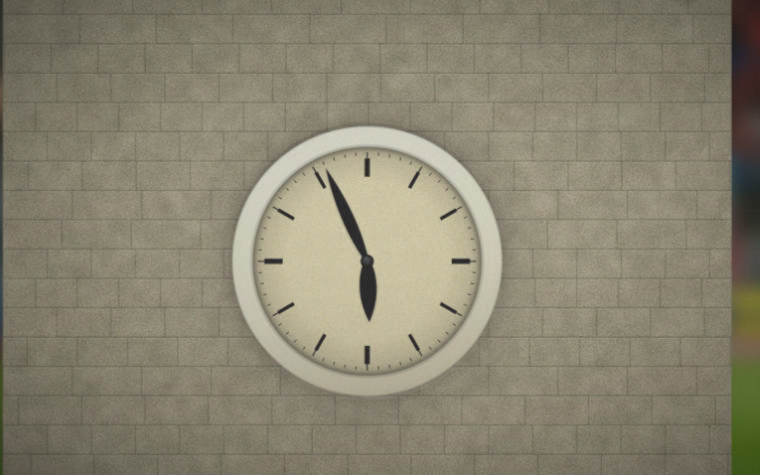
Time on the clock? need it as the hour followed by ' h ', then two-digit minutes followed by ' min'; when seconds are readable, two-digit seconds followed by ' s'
5 h 56 min
